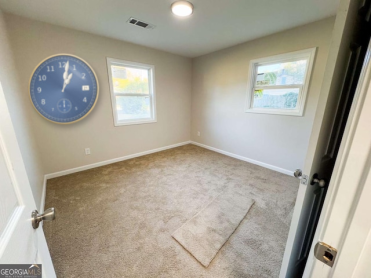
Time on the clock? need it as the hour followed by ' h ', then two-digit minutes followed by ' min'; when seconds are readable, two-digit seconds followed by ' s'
1 h 02 min
